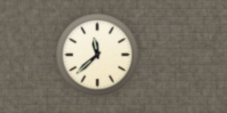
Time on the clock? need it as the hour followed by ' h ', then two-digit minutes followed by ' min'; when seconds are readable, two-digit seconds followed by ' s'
11 h 38 min
